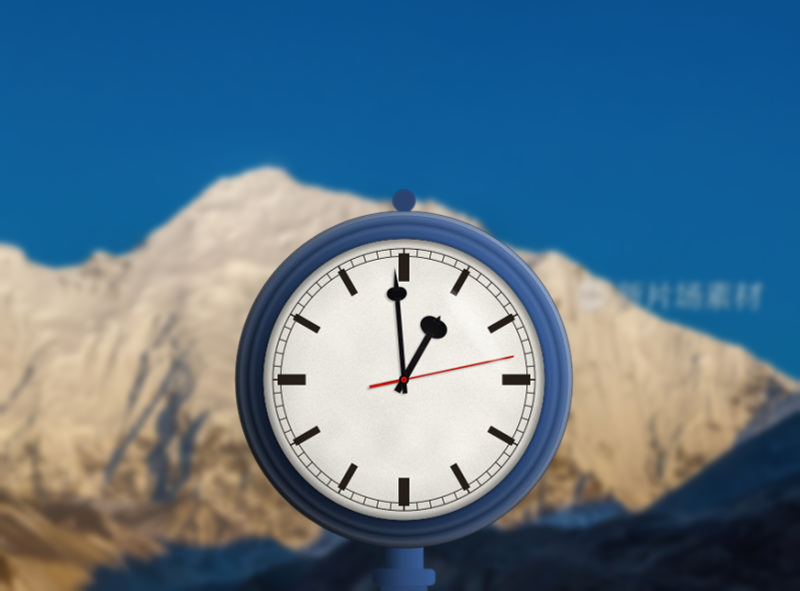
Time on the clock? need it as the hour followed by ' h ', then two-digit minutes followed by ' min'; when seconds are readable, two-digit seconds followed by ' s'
12 h 59 min 13 s
